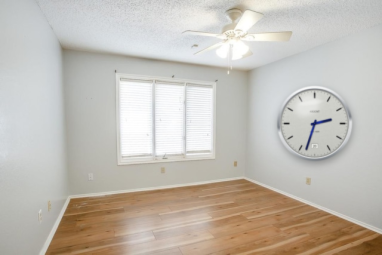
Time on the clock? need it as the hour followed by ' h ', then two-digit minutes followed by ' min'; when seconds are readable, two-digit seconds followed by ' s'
2 h 33 min
